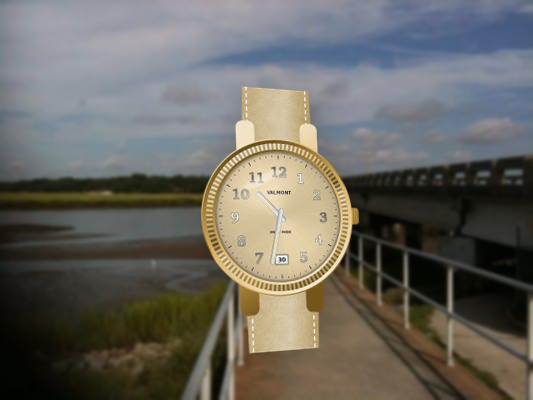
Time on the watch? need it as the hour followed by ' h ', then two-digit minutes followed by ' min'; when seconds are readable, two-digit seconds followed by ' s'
10 h 32 min
